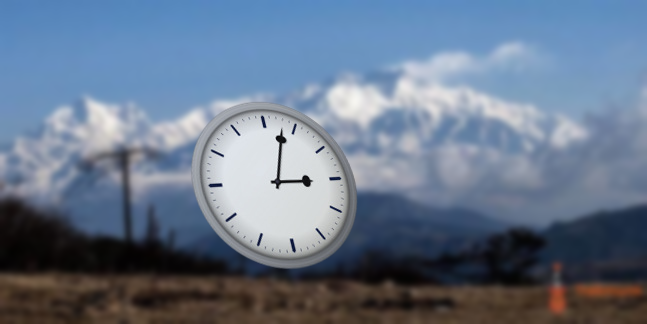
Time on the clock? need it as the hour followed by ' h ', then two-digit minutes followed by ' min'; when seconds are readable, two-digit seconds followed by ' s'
3 h 03 min
